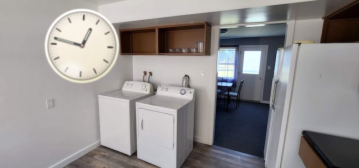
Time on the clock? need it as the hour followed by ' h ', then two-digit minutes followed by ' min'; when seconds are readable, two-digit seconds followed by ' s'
12 h 47 min
